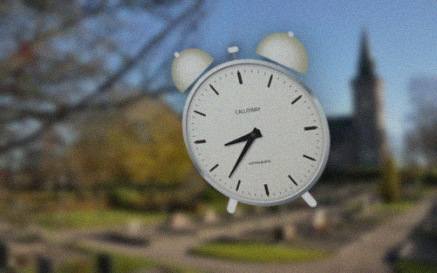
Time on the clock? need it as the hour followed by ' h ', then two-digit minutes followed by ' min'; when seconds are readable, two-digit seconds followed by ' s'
8 h 37 min
